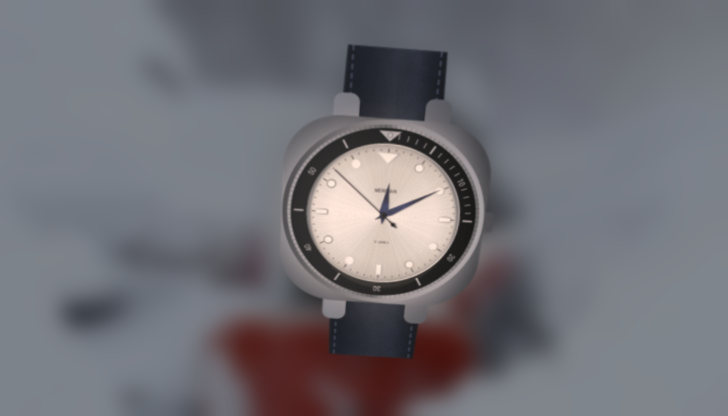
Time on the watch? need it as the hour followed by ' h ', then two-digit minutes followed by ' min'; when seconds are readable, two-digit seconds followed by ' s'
12 h 09 min 52 s
